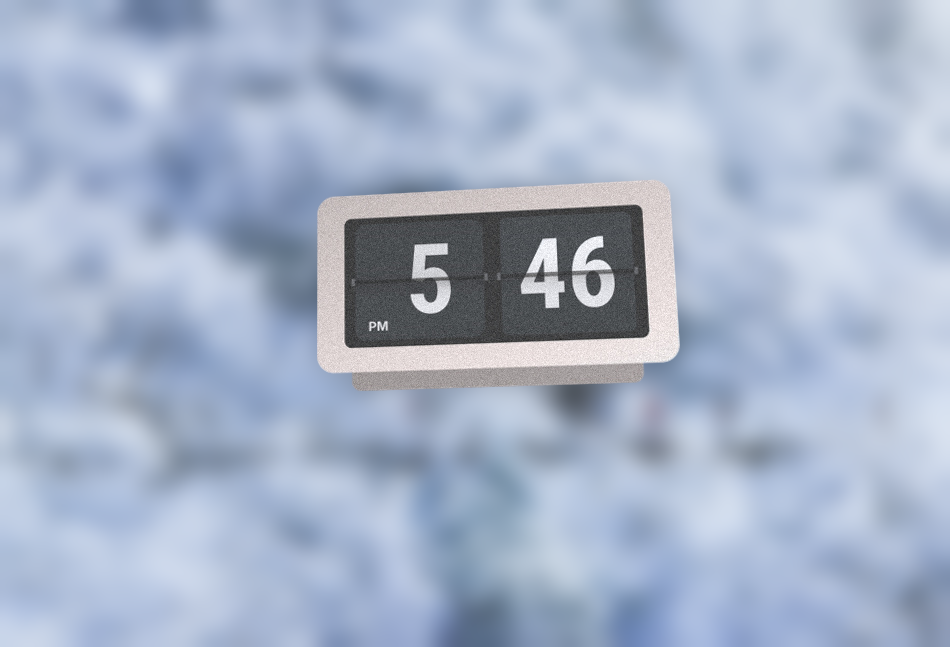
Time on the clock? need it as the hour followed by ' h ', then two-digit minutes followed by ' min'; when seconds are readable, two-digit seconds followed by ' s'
5 h 46 min
